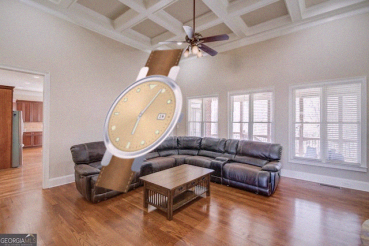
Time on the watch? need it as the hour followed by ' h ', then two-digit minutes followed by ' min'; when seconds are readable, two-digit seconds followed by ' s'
6 h 04 min
